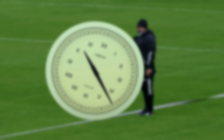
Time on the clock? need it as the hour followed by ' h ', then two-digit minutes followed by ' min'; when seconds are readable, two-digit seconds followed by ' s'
10 h 22 min
